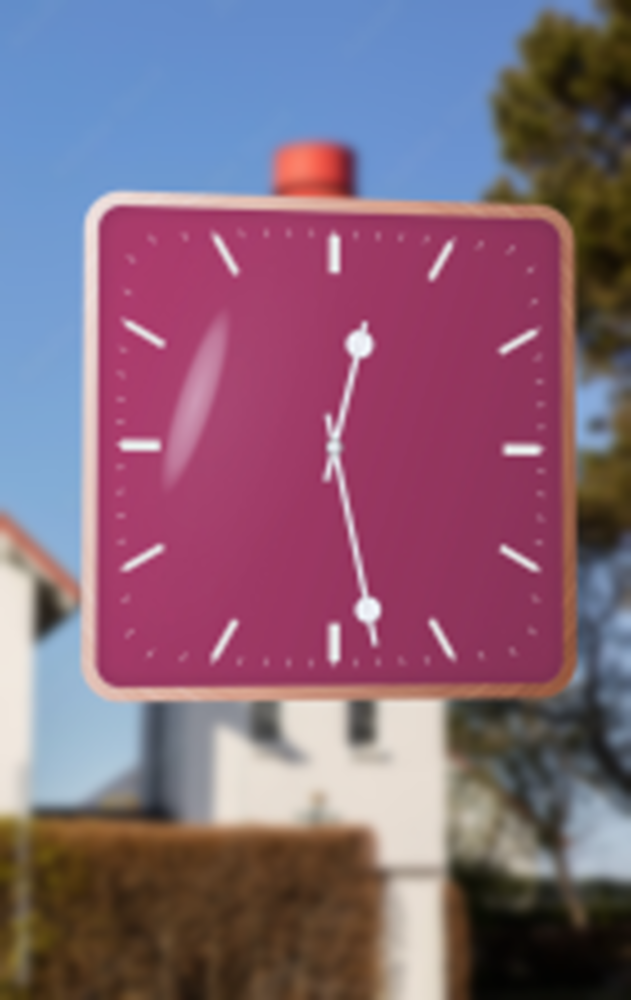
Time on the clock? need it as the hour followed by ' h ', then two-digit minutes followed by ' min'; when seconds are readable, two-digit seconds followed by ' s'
12 h 28 min
